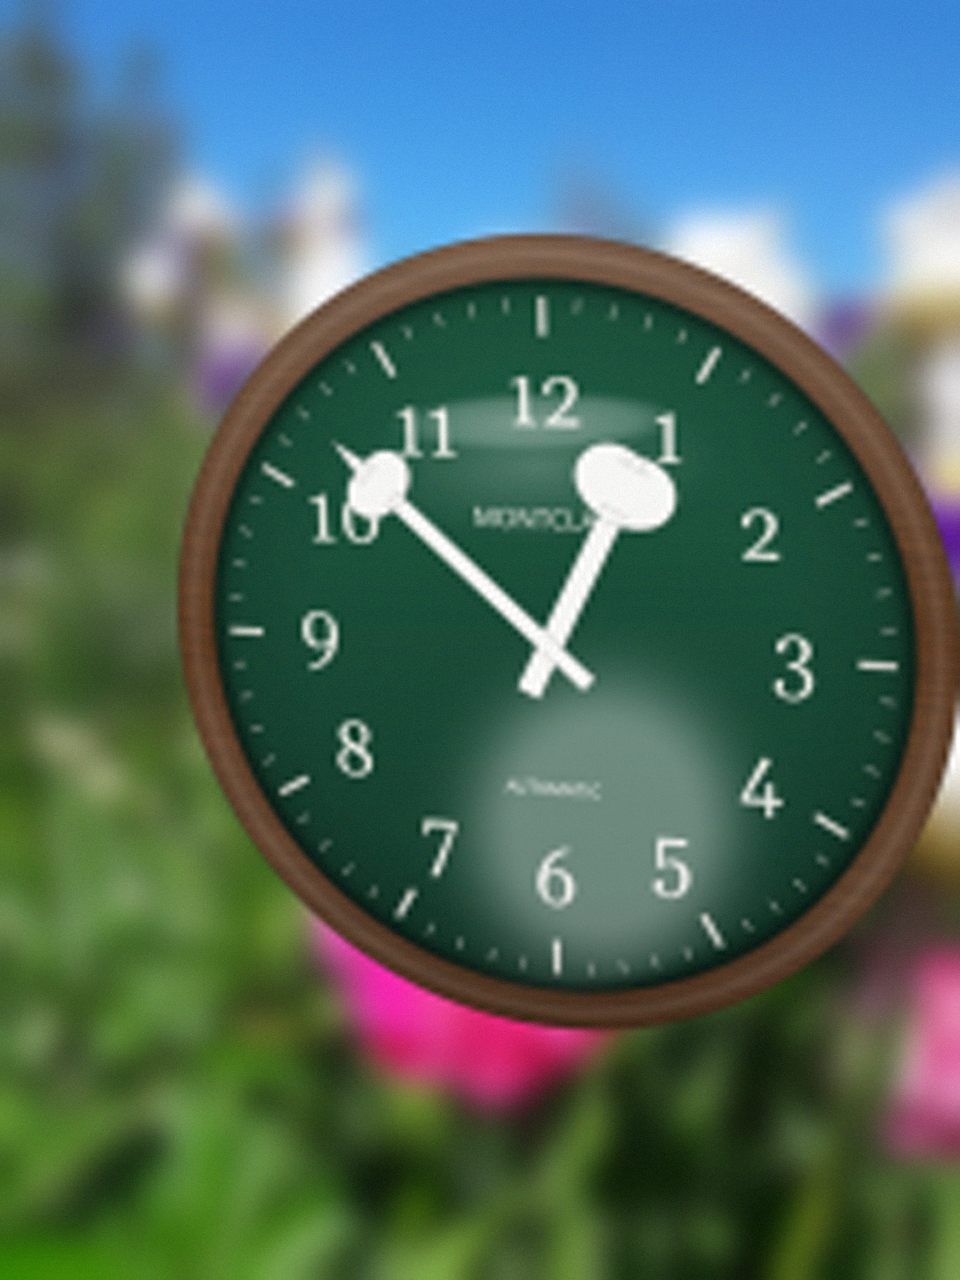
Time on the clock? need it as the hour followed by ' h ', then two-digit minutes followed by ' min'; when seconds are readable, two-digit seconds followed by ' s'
12 h 52 min
